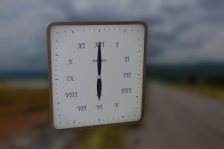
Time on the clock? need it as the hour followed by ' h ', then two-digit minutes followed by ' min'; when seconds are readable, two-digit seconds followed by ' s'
6 h 00 min
